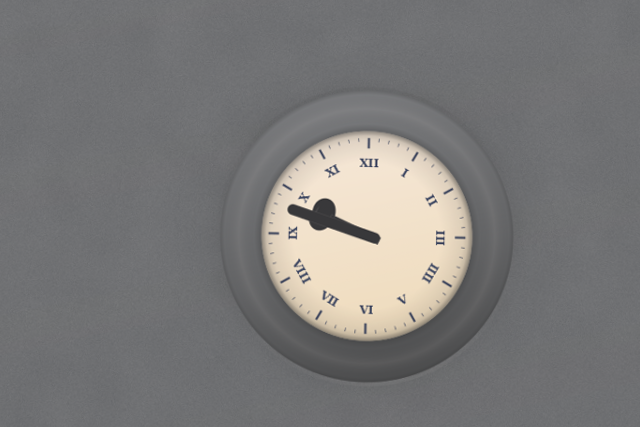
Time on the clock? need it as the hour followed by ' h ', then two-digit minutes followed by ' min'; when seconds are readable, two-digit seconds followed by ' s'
9 h 48 min
